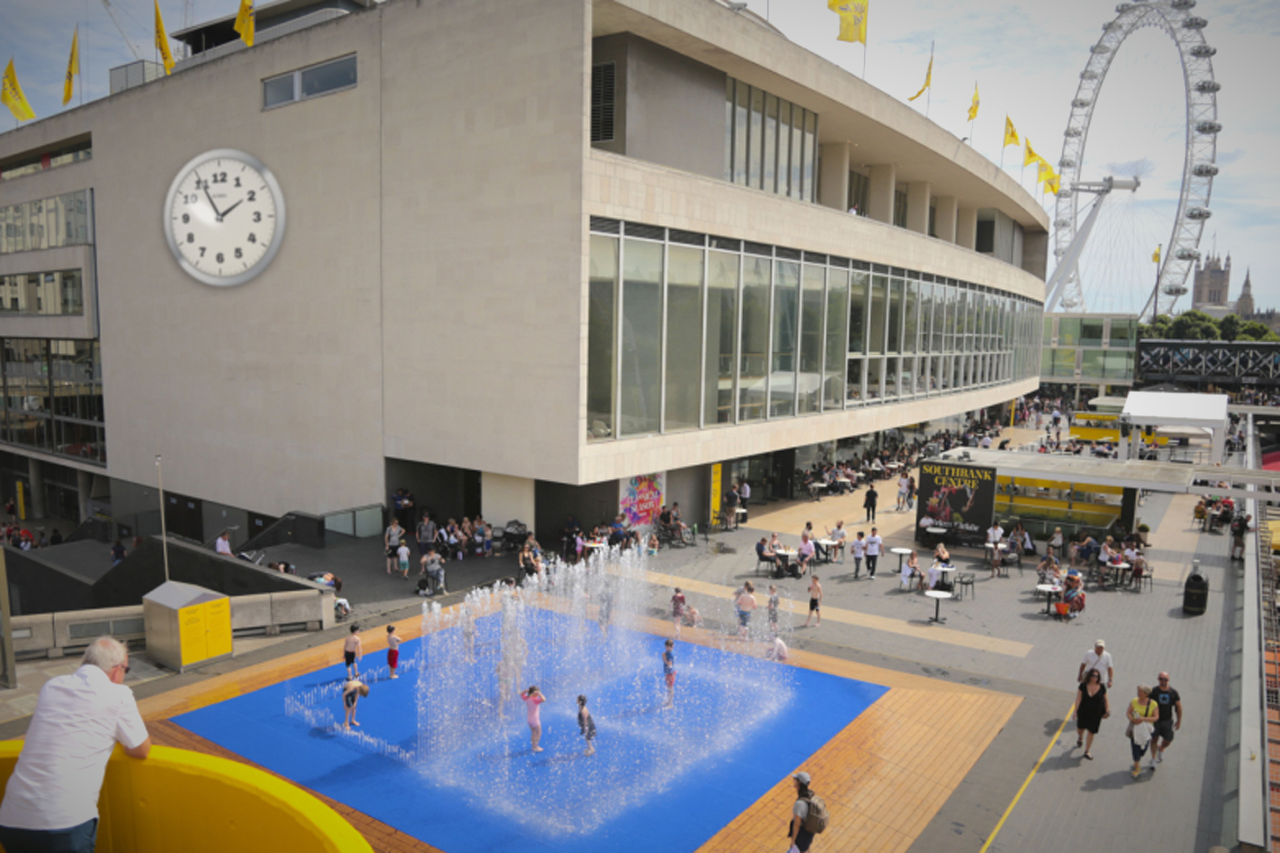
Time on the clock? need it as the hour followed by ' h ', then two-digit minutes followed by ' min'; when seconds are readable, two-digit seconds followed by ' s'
1 h 55 min
